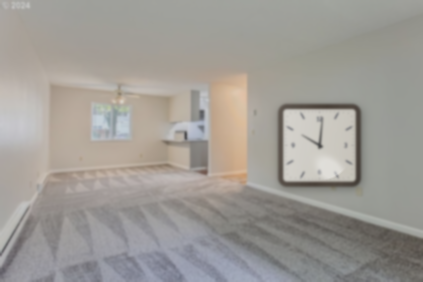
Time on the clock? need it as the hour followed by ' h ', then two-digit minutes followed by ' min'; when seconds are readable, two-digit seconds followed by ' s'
10 h 01 min
